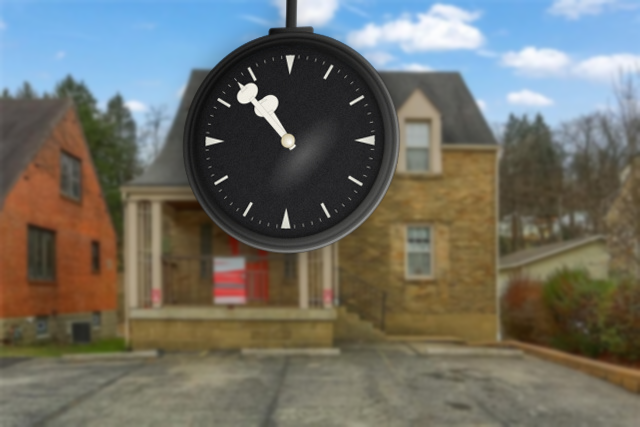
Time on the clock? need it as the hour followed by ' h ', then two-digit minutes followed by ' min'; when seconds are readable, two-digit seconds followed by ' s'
10 h 53 min
